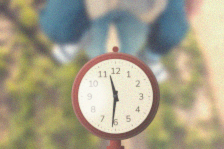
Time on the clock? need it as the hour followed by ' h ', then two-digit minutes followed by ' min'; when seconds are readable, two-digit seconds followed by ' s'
11 h 31 min
